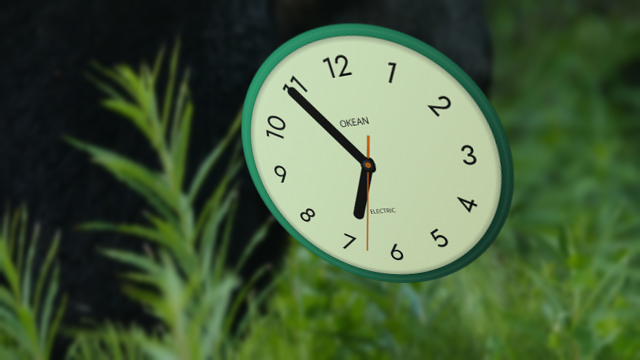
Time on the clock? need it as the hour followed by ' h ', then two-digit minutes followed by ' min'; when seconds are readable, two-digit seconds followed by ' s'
6 h 54 min 33 s
